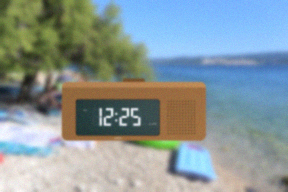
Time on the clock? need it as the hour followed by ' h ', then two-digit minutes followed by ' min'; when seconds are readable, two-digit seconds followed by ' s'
12 h 25 min
